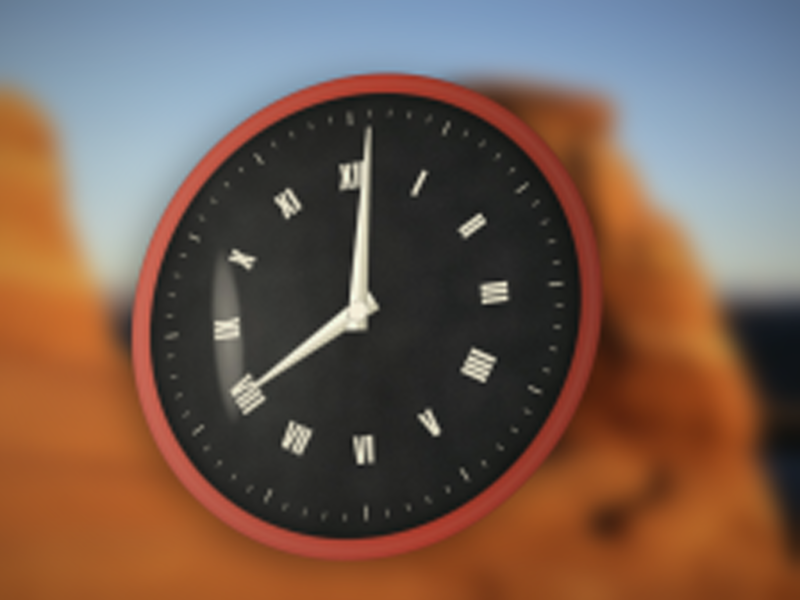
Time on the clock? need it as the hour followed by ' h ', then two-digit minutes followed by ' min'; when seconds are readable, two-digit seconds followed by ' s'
8 h 01 min
